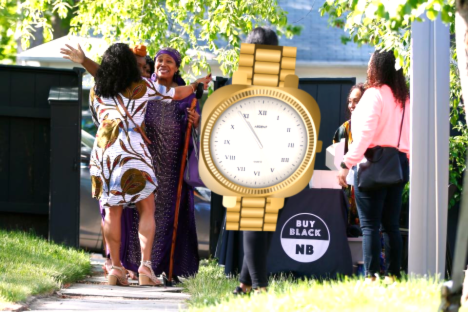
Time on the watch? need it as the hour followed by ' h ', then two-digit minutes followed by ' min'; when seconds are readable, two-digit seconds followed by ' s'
10 h 54 min
